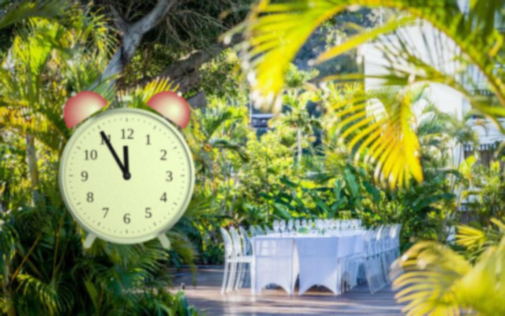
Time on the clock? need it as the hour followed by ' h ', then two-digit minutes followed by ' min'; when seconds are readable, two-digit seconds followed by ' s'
11 h 55 min
